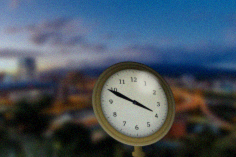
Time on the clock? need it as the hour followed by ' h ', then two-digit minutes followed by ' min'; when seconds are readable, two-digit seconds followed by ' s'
3 h 49 min
